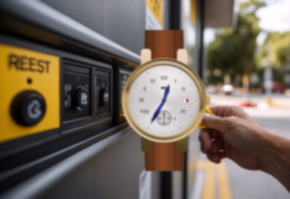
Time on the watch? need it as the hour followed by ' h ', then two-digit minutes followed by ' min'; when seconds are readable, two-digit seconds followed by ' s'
12 h 35 min
